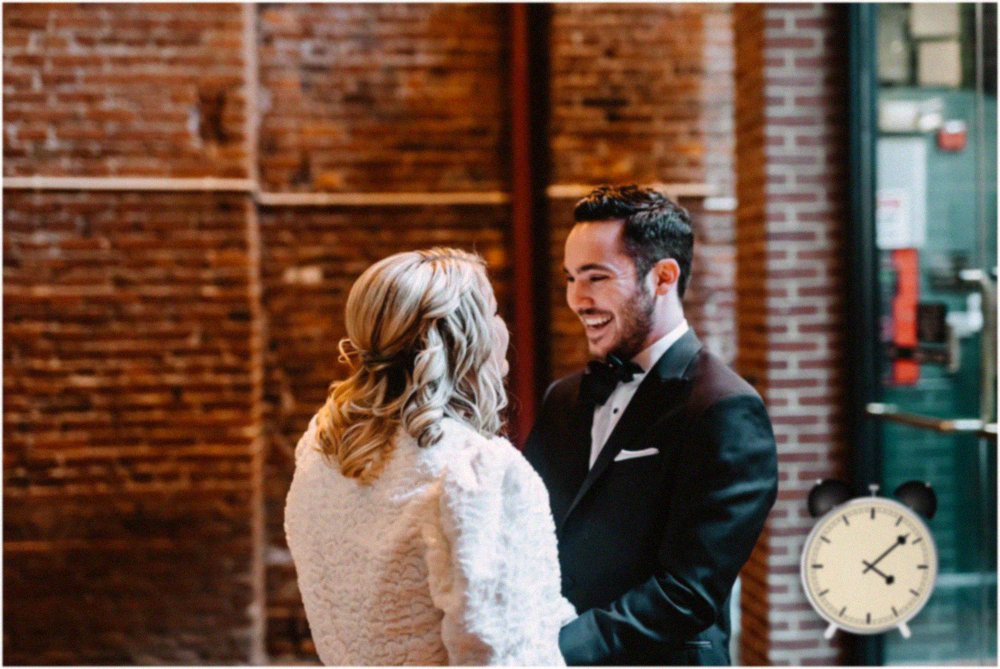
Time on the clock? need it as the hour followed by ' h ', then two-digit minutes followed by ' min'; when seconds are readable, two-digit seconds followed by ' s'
4 h 08 min
